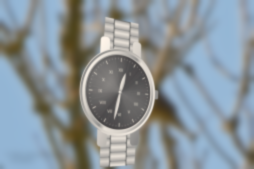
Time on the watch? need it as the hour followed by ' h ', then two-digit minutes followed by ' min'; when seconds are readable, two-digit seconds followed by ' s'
12 h 32 min
